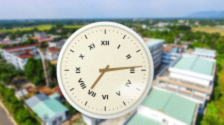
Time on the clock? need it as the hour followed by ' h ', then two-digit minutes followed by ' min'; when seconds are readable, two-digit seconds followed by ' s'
7 h 14 min
